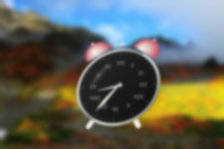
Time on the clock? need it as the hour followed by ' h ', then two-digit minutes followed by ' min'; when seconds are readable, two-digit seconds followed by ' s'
8 h 36 min
